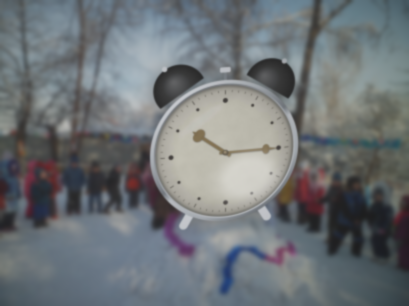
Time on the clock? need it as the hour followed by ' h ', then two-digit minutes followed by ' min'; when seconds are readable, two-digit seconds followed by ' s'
10 h 15 min
